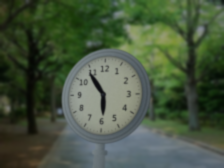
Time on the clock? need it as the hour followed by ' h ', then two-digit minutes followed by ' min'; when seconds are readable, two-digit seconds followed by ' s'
5 h 54 min
